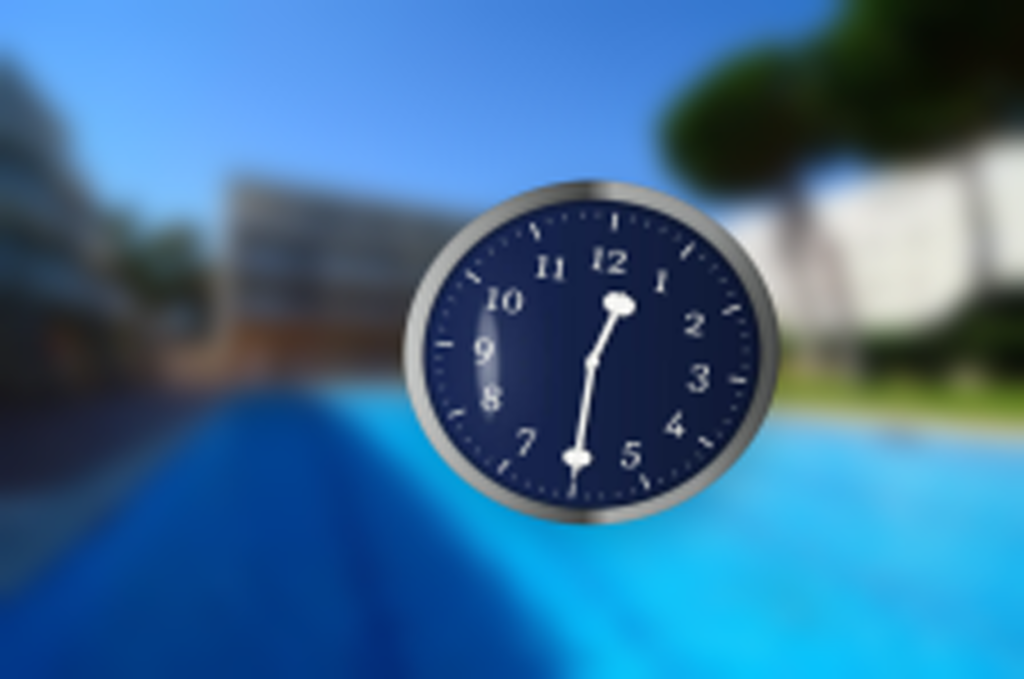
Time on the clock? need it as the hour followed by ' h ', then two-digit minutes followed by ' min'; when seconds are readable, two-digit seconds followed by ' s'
12 h 30 min
